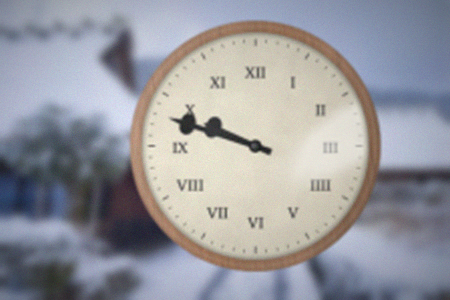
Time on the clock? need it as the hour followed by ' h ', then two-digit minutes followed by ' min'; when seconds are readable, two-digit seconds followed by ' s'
9 h 48 min
